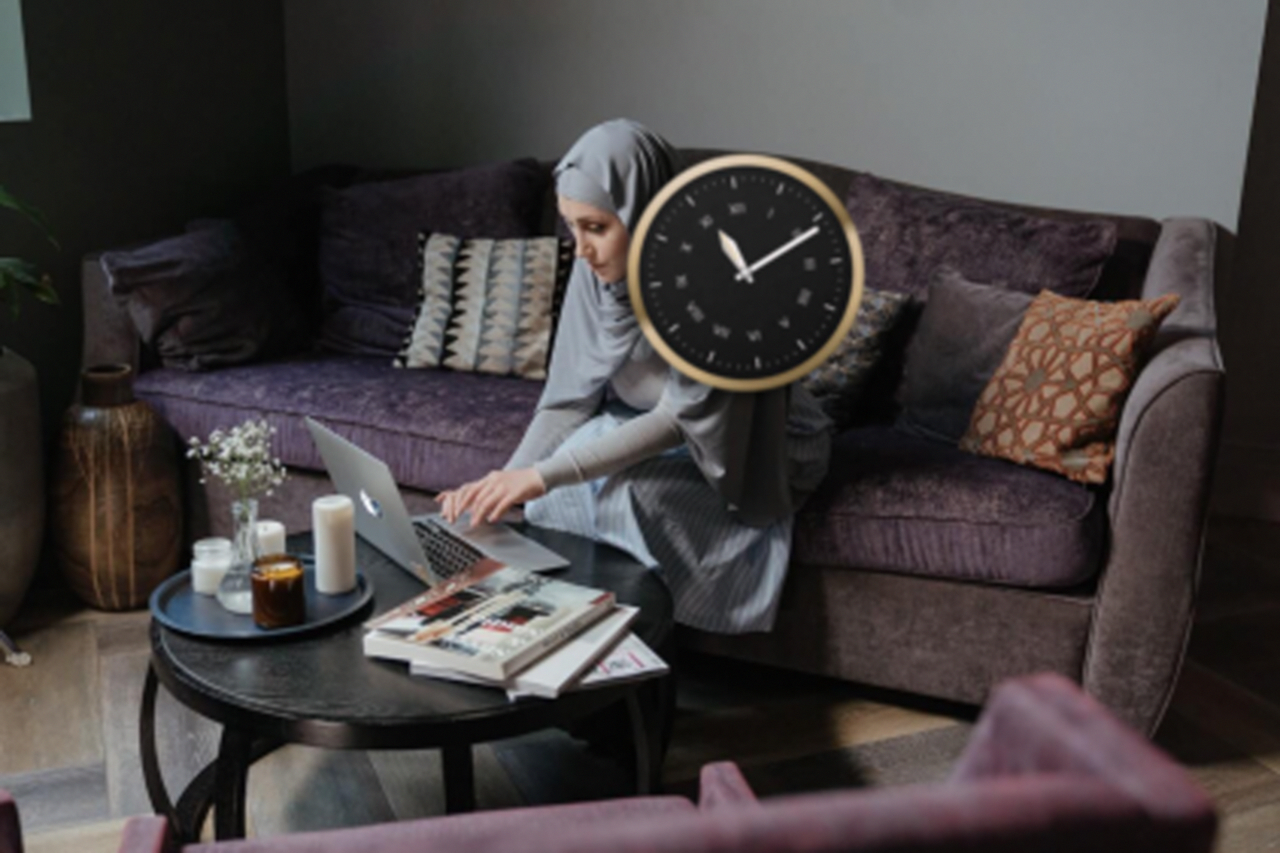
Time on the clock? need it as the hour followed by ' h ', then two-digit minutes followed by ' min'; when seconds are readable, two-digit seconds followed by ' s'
11 h 11 min
